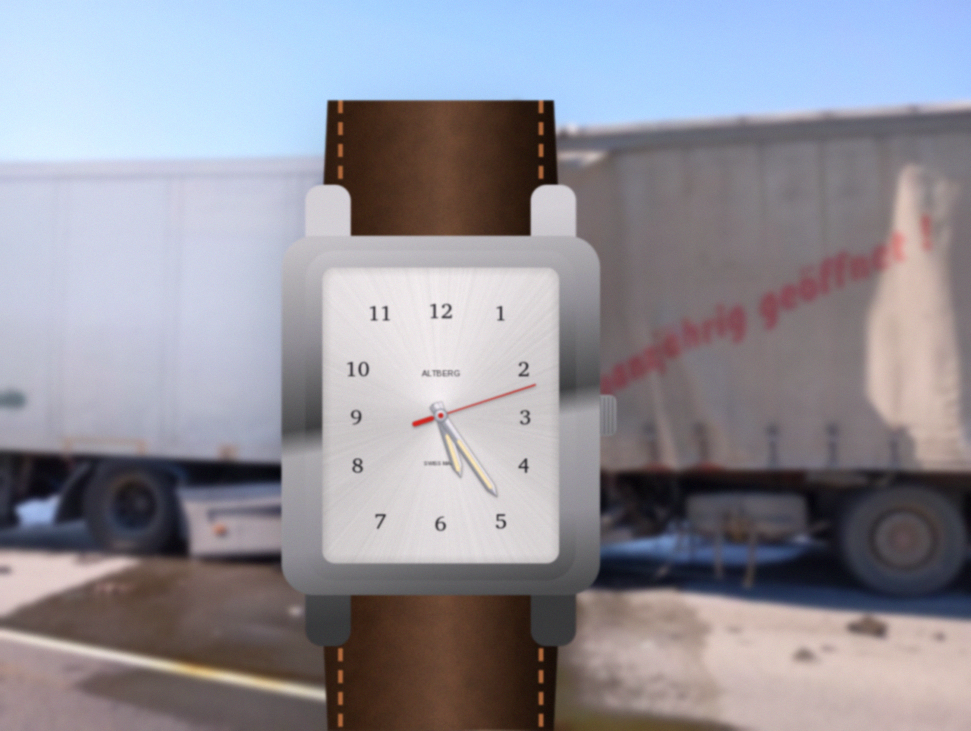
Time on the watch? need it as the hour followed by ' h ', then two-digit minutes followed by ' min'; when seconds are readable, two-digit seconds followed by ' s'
5 h 24 min 12 s
